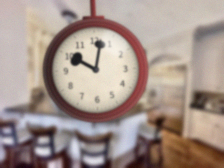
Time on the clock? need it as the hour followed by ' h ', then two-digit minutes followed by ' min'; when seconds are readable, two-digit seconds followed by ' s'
10 h 02 min
